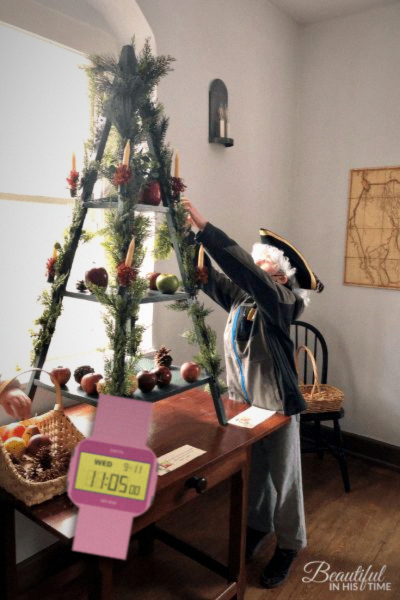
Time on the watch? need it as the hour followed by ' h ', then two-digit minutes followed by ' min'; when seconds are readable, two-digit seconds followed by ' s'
11 h 05 min
